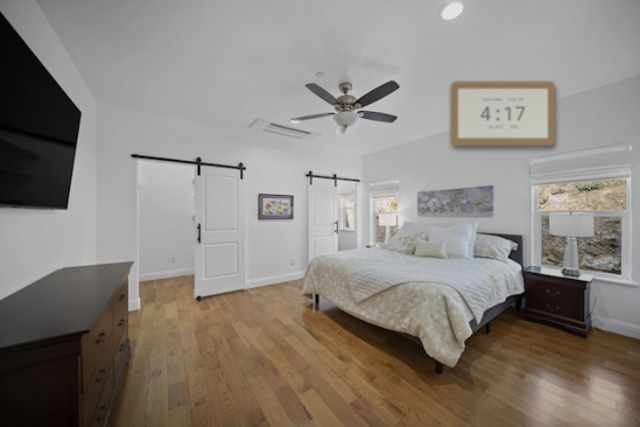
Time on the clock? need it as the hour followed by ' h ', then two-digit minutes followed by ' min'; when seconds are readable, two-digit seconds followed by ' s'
4 h 17 min
